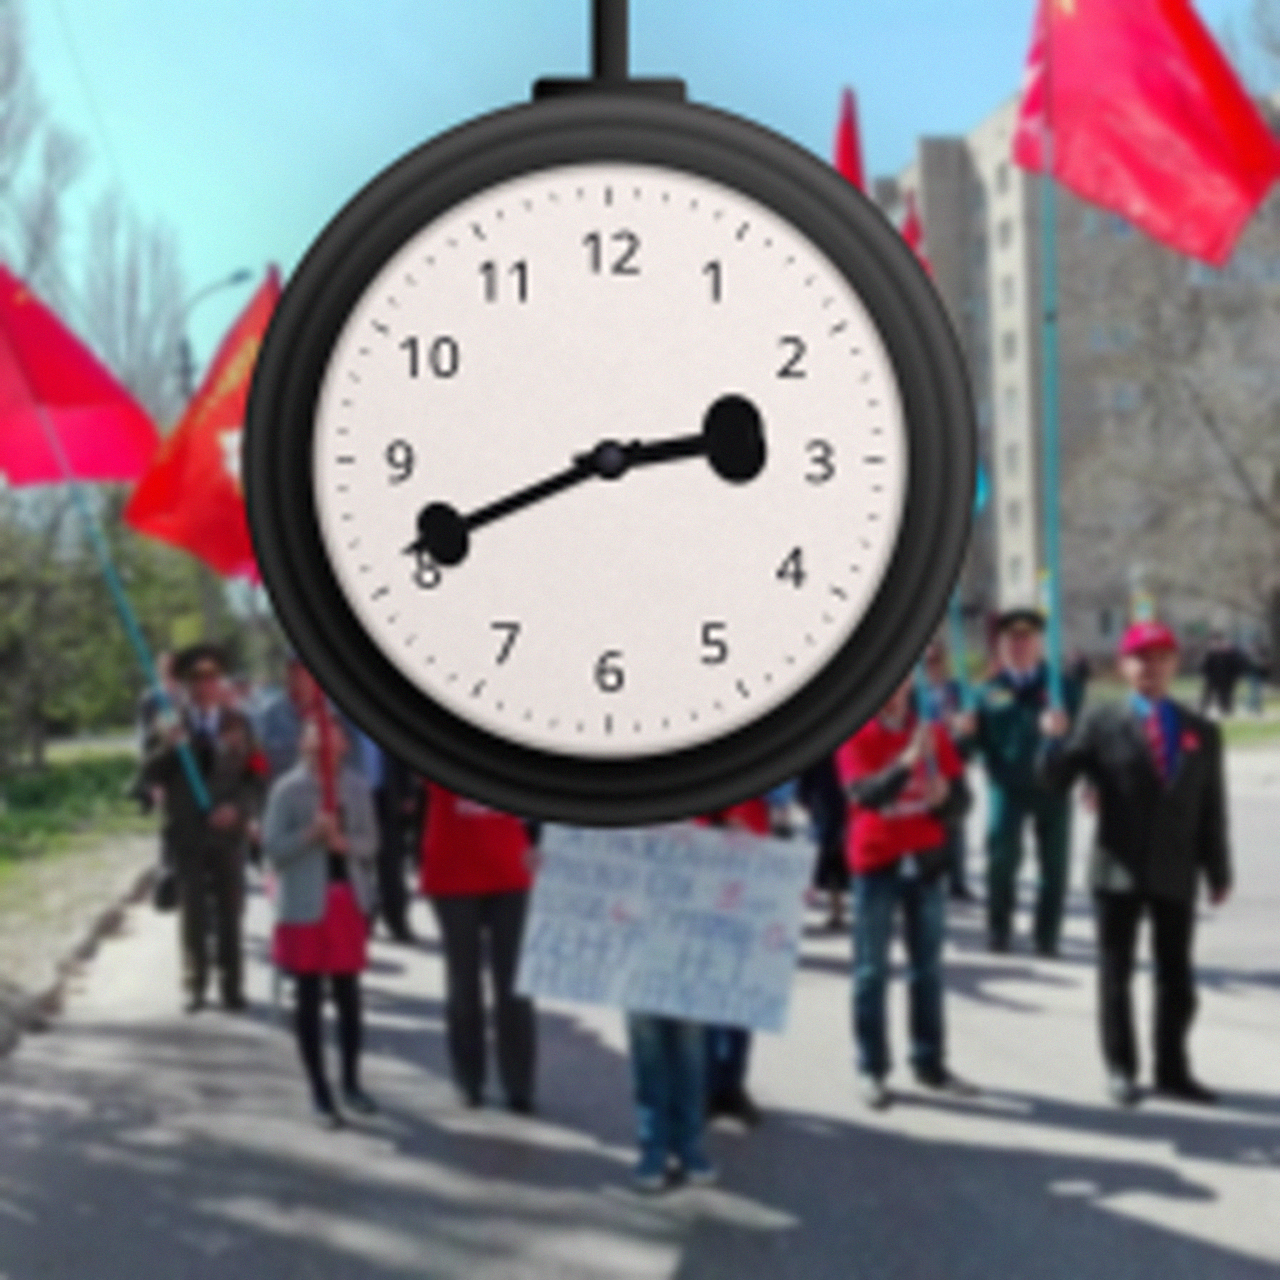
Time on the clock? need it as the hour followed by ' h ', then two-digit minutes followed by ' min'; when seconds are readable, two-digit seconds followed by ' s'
2 h 41 min
